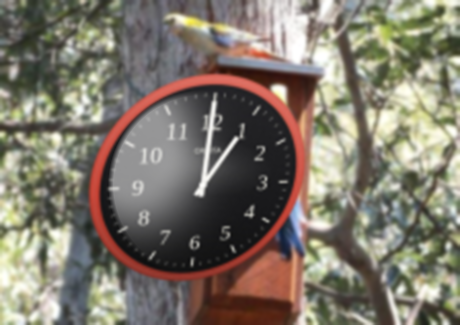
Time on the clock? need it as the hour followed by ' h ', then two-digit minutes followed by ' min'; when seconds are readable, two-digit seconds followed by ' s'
1 h 00 min
